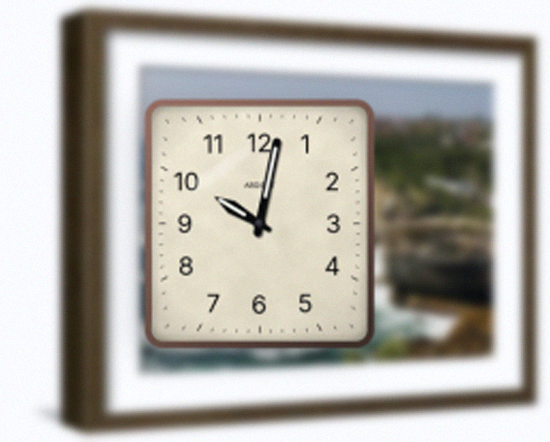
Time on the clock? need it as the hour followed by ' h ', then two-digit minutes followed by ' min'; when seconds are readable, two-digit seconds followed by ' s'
10 h 02 min
